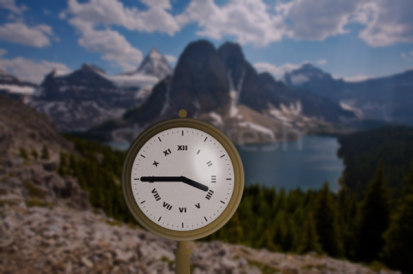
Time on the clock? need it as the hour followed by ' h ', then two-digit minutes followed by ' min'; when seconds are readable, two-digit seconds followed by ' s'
3 h 45 min
